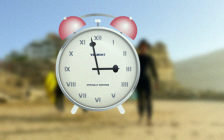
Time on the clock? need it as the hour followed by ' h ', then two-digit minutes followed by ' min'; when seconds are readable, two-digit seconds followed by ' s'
2 h 58 min
